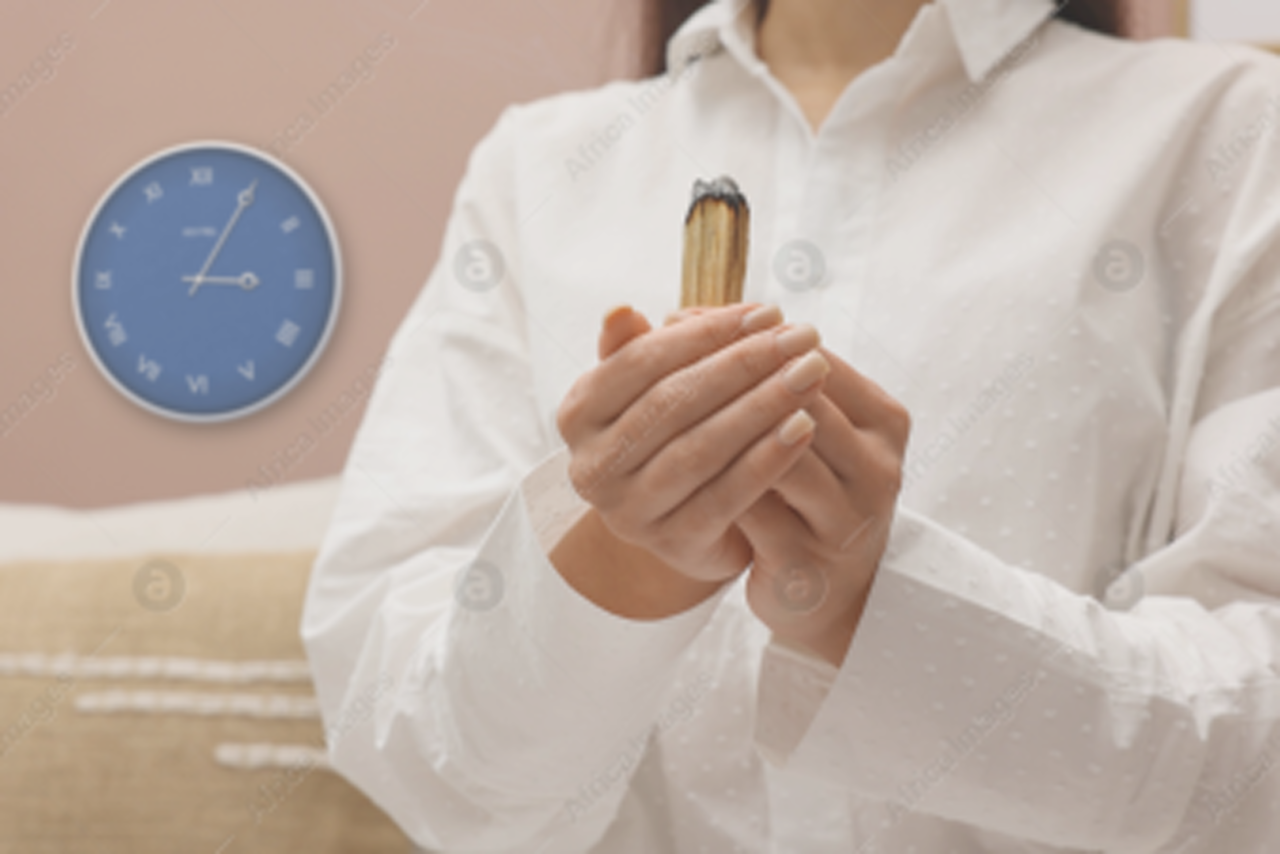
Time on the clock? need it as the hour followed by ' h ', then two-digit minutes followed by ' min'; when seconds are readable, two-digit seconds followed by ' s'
3 h 05 min
